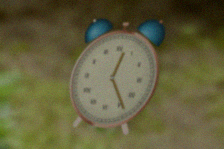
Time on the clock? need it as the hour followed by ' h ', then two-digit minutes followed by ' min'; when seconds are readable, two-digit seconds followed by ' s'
12 h 24 min
